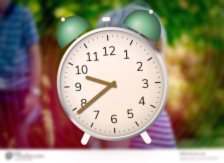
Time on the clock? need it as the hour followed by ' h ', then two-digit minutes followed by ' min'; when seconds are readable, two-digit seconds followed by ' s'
9 h 39 min
